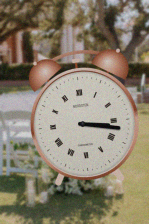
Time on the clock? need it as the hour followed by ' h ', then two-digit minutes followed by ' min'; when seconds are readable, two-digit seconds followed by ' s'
3 h 17 min
